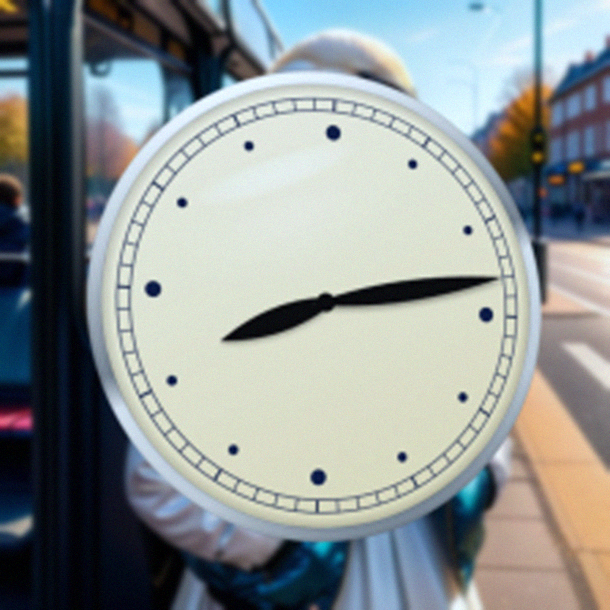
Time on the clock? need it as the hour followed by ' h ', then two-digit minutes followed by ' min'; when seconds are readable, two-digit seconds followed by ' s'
8 h 13 min
